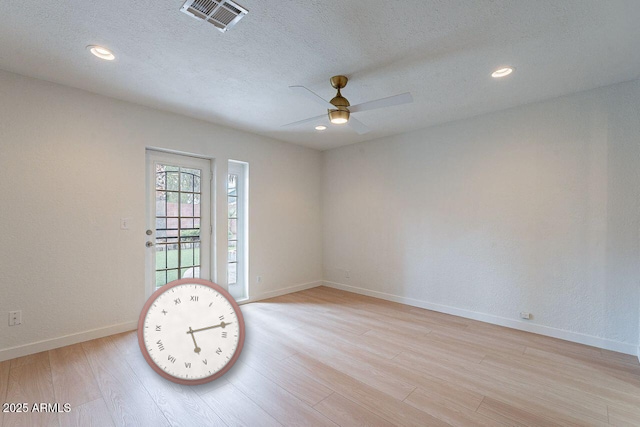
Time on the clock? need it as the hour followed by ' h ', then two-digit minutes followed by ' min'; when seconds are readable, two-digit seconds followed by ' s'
5 h 12 min
